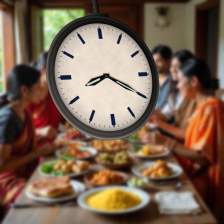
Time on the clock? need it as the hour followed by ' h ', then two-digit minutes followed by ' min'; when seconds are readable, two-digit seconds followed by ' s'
8 h 20 min
